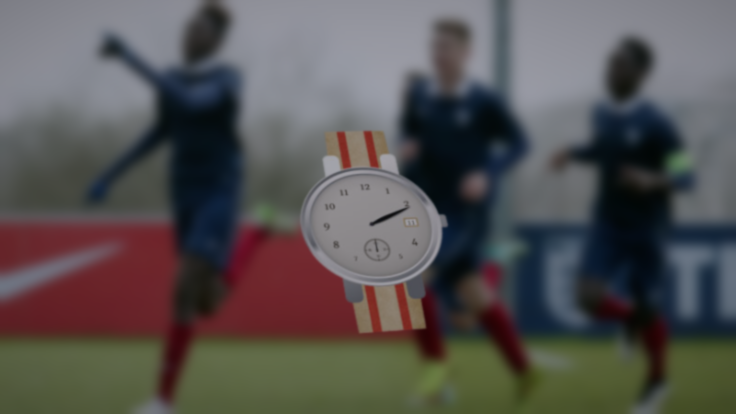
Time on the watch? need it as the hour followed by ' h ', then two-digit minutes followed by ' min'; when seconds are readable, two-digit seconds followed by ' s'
2 h 11 min
